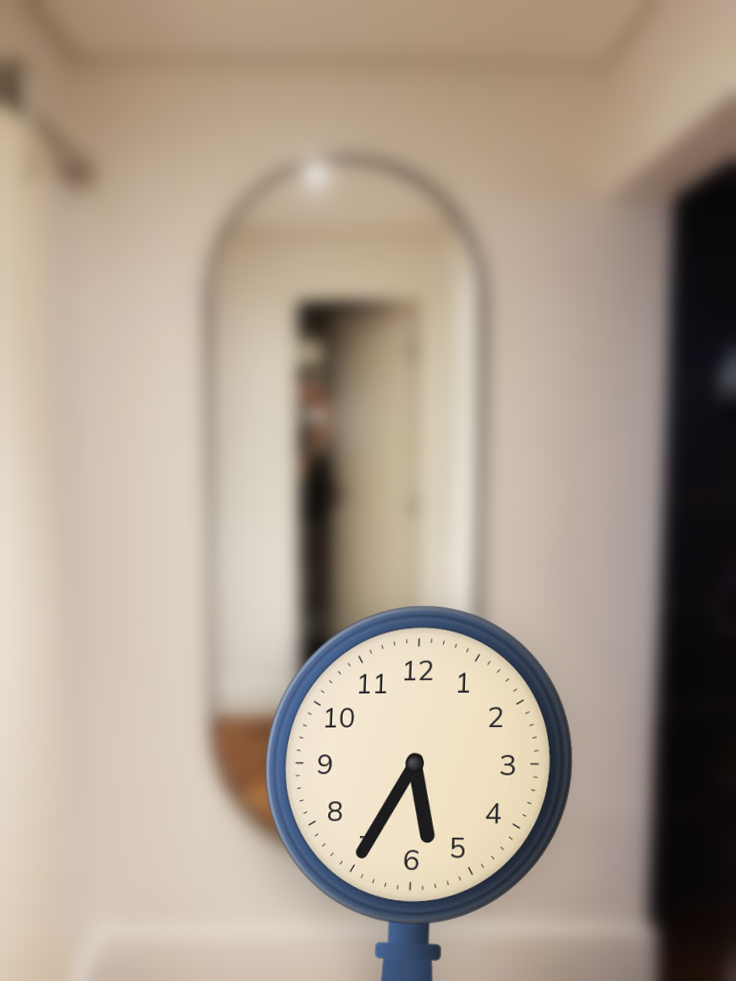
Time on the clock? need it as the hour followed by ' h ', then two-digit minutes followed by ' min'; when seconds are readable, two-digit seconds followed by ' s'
5 h 35 min
